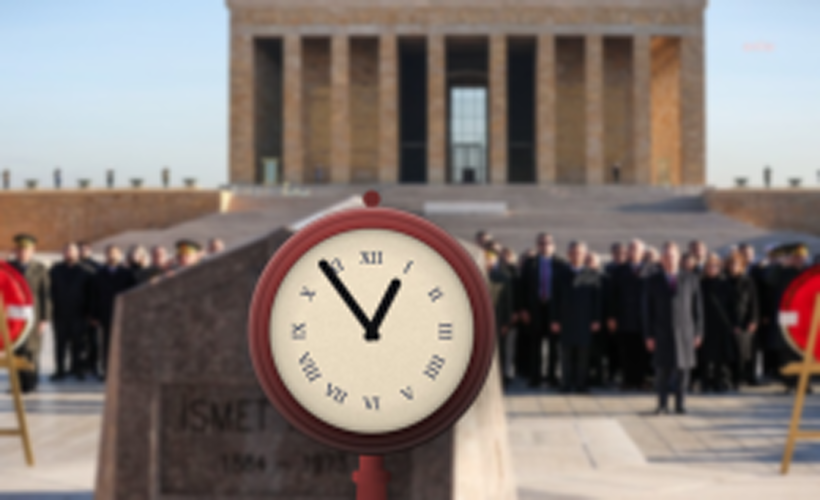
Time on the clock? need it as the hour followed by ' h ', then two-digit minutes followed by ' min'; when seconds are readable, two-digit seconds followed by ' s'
12 h 54 min
